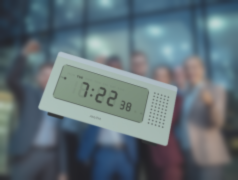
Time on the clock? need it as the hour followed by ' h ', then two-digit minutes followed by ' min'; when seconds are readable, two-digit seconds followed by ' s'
7 h 22 min 38 s
